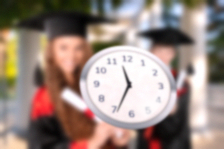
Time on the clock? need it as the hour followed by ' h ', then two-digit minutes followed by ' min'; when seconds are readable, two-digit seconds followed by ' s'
11 h 34 min
